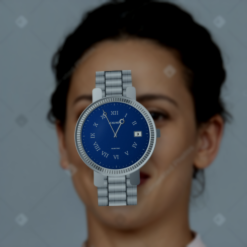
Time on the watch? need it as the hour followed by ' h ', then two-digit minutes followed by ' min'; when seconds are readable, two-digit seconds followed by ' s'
12 h 56 min
